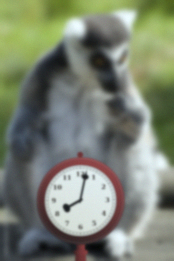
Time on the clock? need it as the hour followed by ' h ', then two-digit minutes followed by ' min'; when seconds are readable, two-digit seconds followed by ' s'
8 h 02 min
